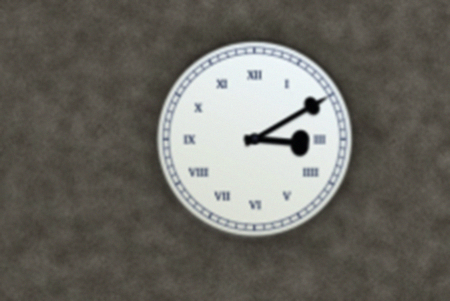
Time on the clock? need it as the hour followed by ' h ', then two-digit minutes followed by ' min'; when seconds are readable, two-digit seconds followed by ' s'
3 h 10 min
